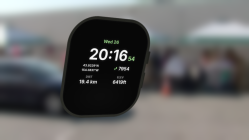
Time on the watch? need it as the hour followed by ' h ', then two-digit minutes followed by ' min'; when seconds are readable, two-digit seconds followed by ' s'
20 h 16 min
